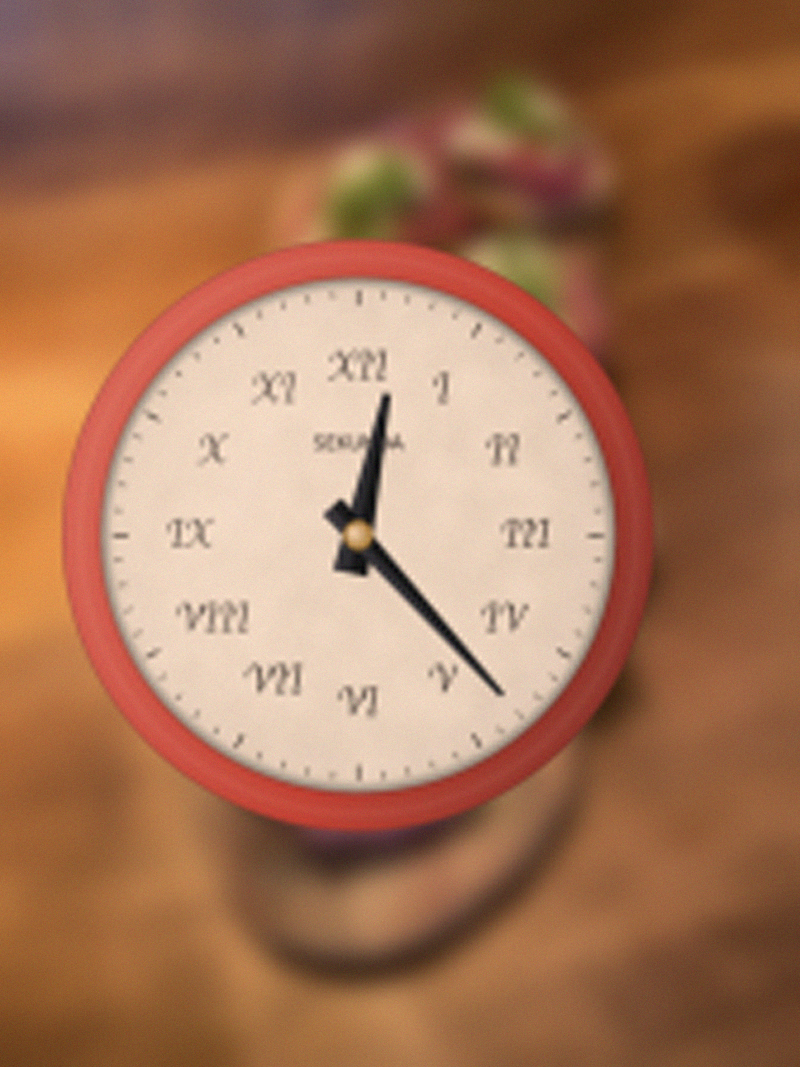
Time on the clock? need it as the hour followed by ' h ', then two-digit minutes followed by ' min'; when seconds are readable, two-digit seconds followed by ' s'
12 h 23 min
